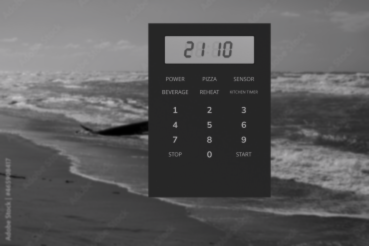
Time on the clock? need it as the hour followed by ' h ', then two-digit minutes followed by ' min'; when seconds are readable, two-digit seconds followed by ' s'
21 h 10 min
